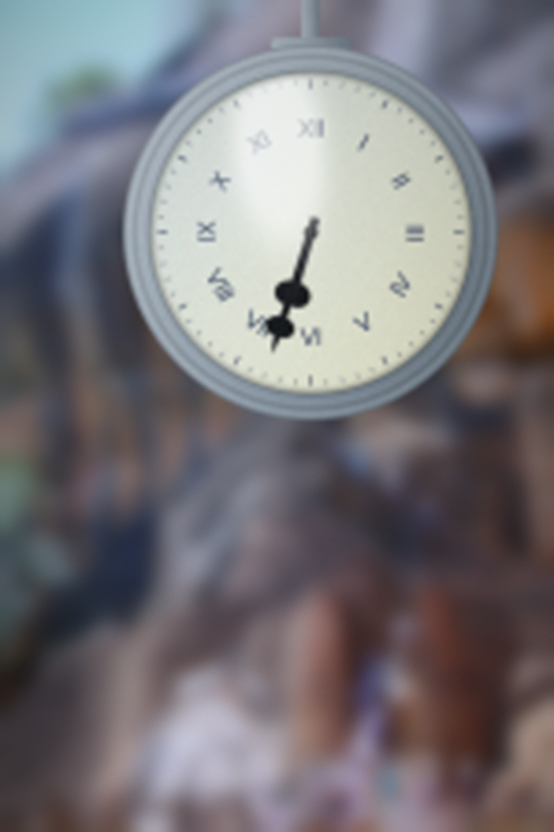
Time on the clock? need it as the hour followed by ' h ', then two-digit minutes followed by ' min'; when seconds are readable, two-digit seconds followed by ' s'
6 h 33 min
